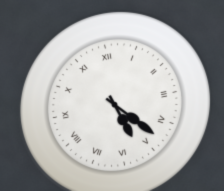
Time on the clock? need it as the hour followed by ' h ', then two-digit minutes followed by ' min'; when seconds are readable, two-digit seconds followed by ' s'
5 h 23 min
